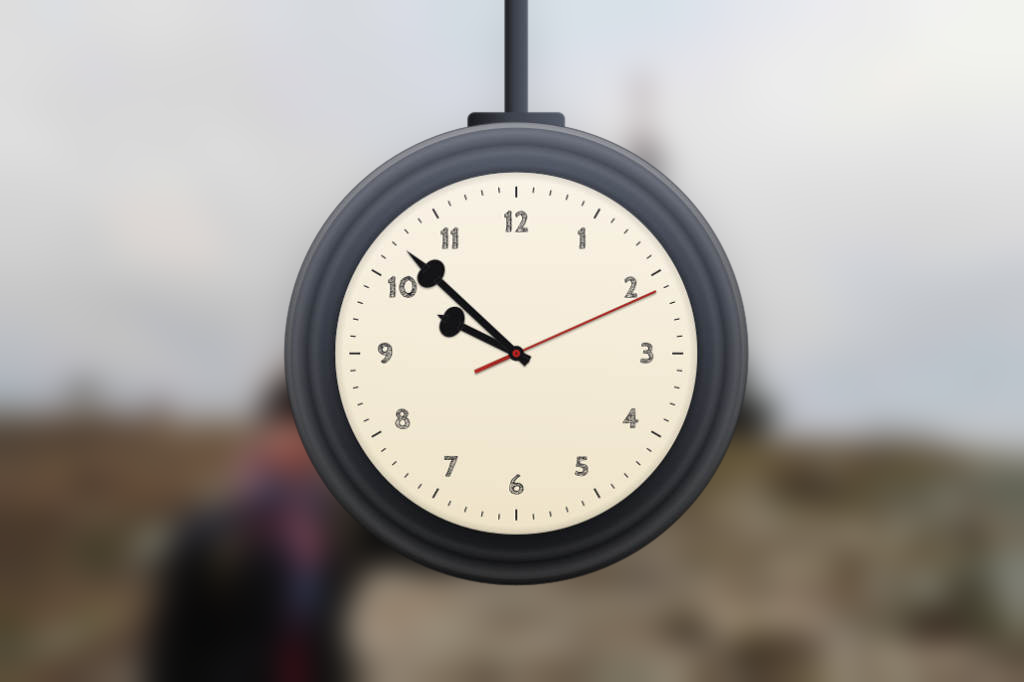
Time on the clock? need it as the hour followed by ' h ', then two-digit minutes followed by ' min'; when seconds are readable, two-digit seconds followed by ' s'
9 h 52 min 11 s
